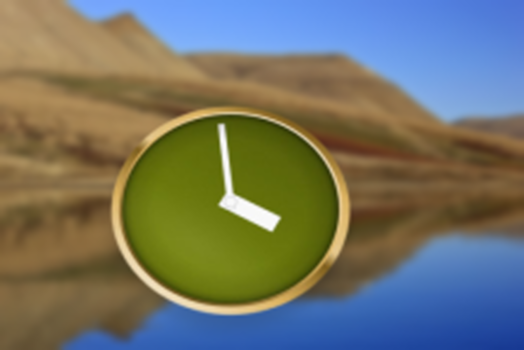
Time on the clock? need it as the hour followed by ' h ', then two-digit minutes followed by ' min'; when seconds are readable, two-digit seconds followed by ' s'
3 h 59 min
